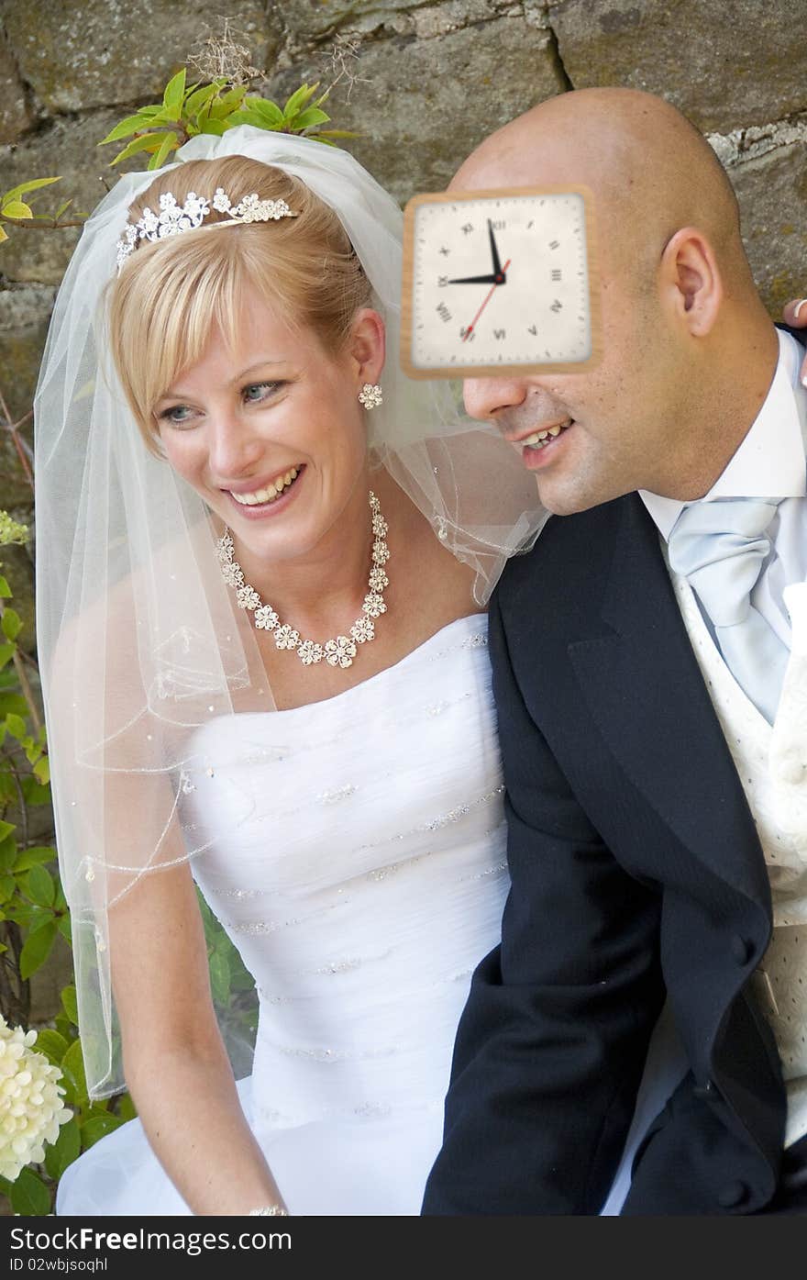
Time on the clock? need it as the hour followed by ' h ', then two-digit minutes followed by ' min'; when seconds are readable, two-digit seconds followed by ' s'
8 h 58 min 35 s
